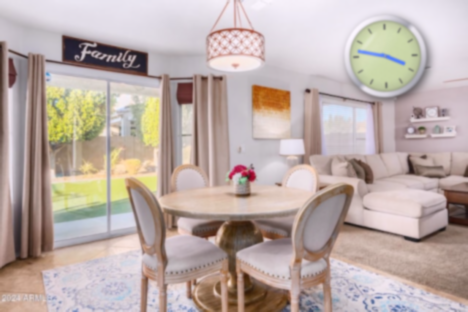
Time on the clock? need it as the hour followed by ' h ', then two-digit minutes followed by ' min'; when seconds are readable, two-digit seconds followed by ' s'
3 h 47 min
